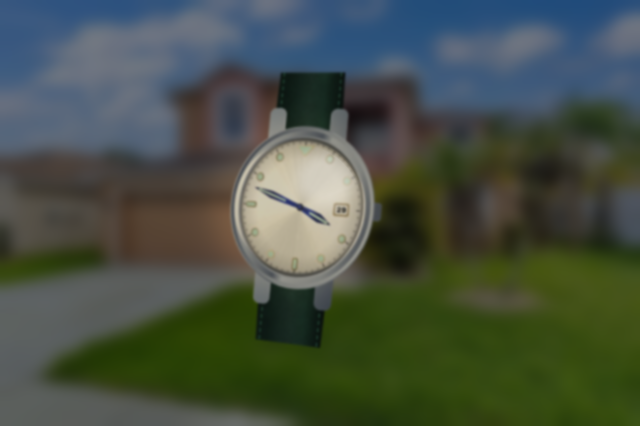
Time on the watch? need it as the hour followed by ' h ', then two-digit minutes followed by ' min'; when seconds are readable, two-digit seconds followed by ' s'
3 h 48 min
